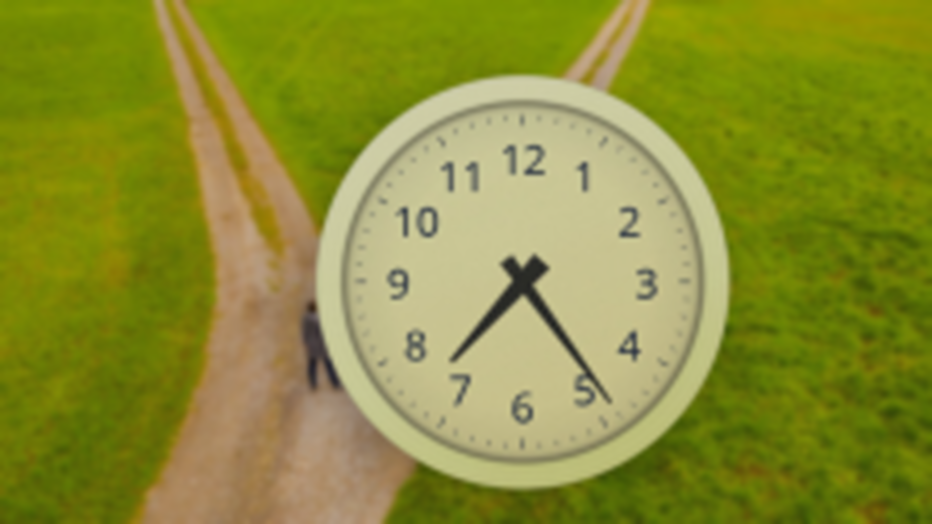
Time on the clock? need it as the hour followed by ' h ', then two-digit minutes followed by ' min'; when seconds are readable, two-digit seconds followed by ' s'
7 h 24 min
